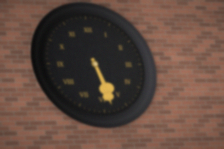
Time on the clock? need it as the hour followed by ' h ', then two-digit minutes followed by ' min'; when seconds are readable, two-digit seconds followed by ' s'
5 h 28 min
